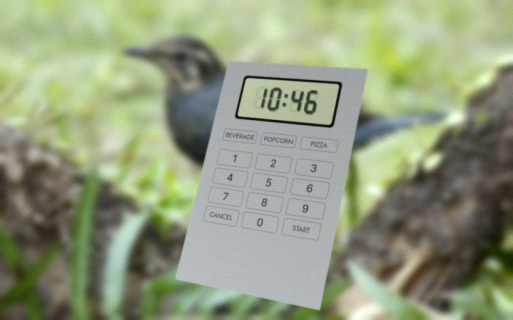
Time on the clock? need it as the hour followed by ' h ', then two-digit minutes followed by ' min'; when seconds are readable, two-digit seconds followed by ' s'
10 h 46 min
